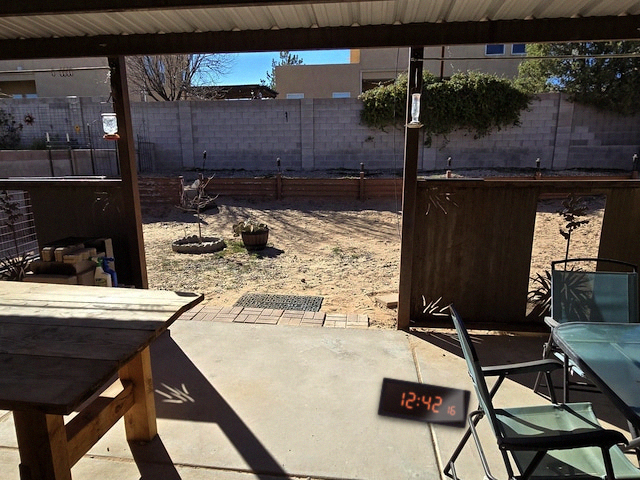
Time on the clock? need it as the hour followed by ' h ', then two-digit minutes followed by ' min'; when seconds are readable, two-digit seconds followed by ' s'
12 h 42 min
